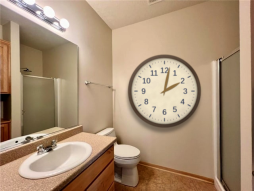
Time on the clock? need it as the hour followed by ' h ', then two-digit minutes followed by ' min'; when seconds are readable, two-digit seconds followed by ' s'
2 h 02 min
